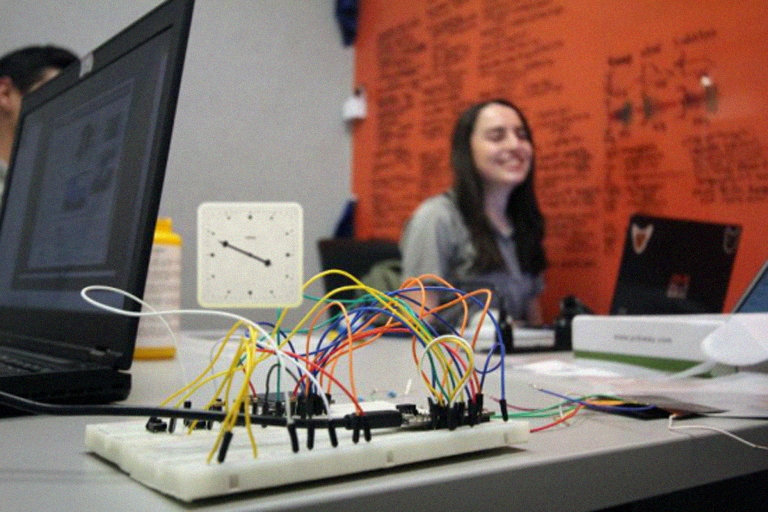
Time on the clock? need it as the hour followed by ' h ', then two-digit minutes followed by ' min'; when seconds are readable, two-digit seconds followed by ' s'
3 h 49 min
